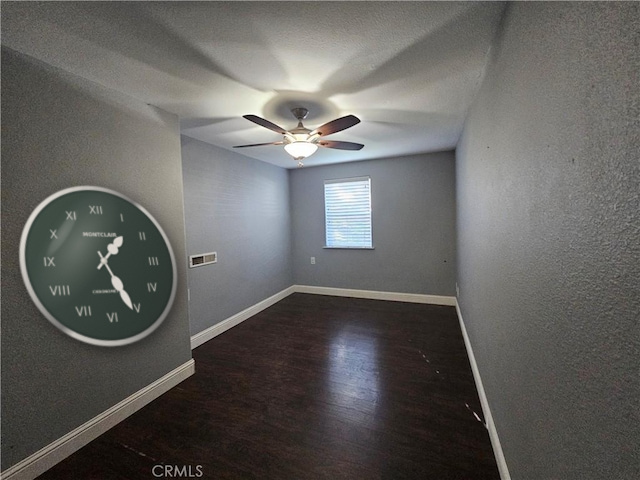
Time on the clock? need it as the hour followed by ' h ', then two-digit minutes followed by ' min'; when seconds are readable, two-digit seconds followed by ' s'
1 h 26 min
